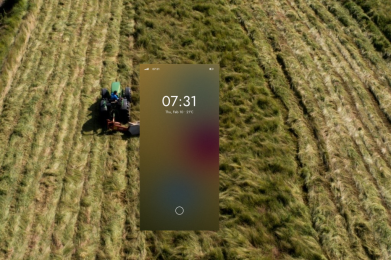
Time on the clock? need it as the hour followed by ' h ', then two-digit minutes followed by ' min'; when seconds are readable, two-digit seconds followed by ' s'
7 h 31 min
